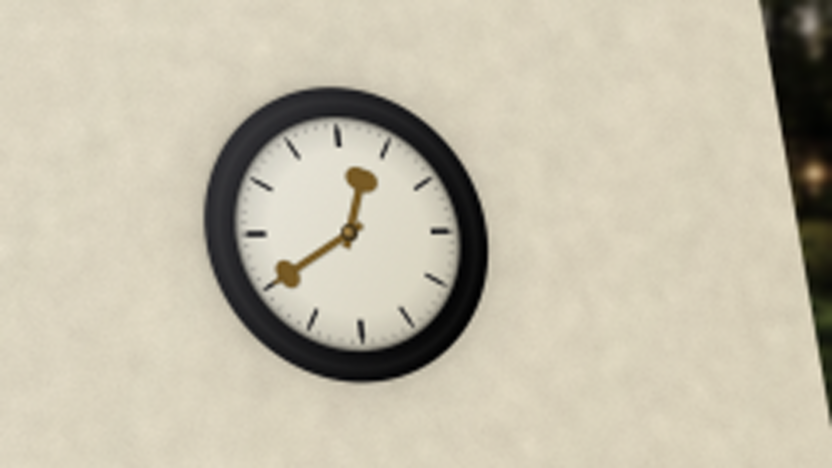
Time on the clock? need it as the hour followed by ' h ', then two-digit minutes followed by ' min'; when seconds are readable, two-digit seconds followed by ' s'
12 h 40 min
